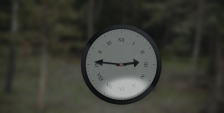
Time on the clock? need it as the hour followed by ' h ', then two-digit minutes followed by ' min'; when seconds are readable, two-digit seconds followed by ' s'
2 h 46 min
